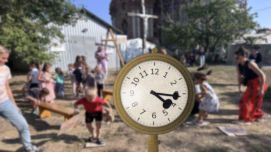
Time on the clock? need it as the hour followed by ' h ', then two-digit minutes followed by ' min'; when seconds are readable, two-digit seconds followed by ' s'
4 h 16 min
